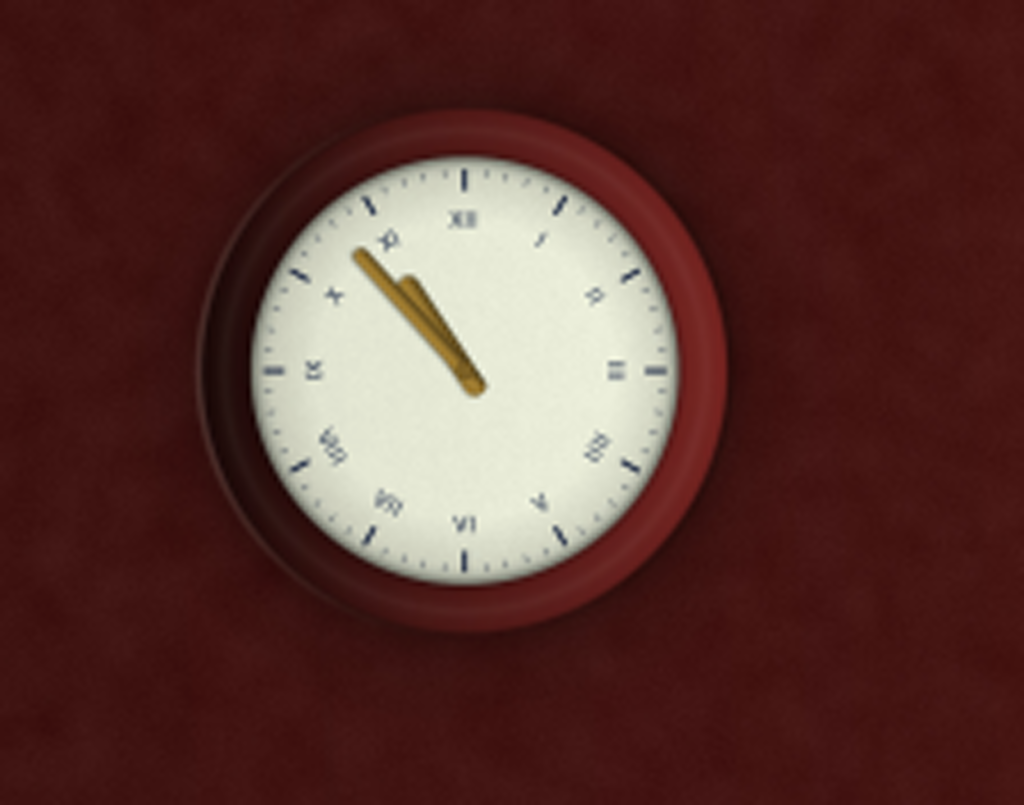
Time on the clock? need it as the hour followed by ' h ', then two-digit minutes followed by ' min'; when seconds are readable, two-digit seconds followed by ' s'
10 h 53 min
